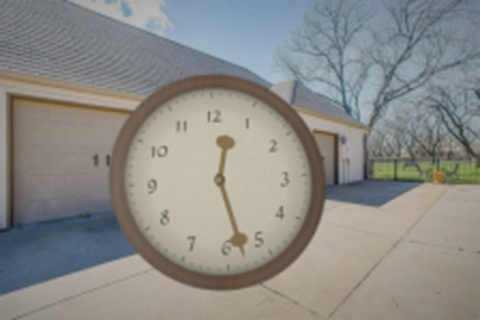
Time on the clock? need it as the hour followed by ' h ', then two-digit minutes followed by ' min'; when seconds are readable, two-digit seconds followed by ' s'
12 h 28 min
